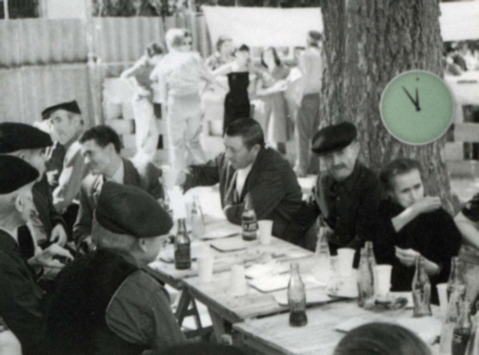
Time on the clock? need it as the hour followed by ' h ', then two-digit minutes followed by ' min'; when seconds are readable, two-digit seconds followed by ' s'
11 h 54 min
